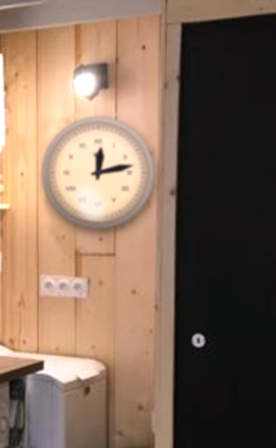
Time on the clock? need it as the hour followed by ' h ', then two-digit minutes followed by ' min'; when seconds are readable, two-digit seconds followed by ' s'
12 h 13 min
